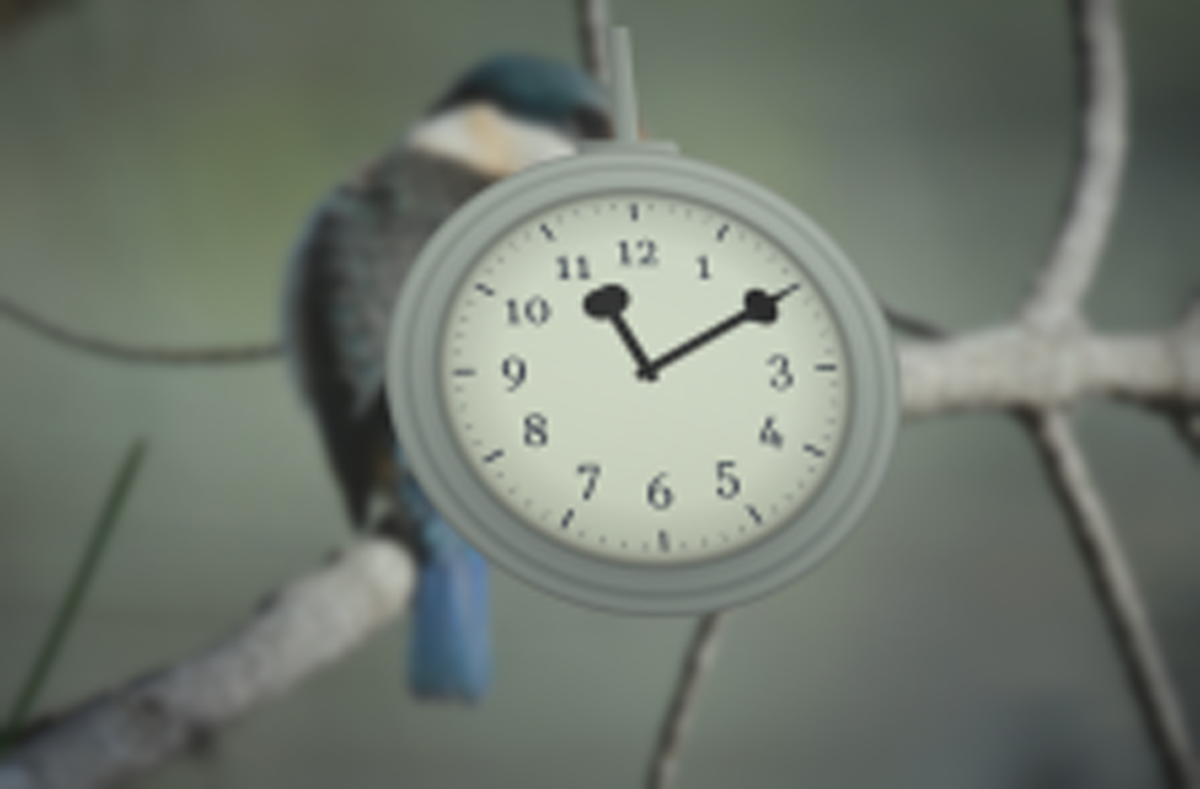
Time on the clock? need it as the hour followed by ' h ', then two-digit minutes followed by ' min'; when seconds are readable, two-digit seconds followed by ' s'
11 h 10 min
